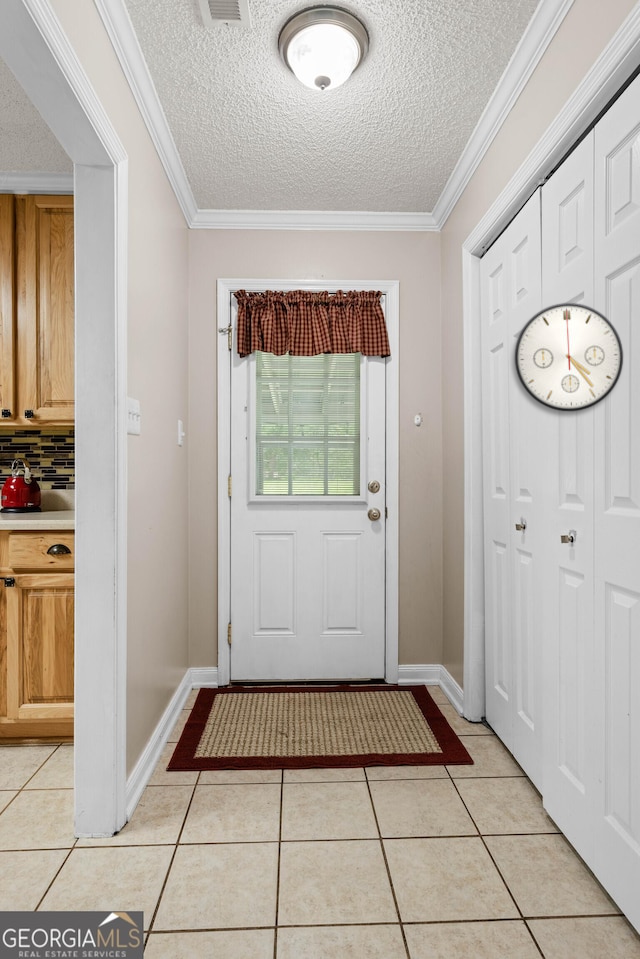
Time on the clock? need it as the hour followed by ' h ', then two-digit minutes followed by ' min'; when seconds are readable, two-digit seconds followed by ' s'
4 h 24 min
